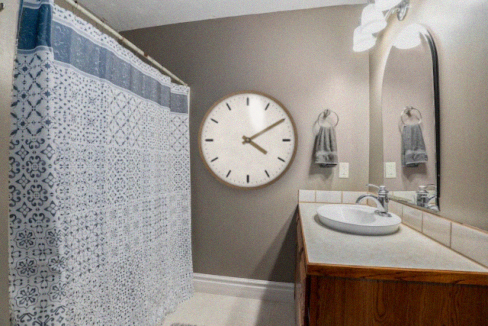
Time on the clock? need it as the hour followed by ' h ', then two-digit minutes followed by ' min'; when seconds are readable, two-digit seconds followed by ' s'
4 h 10 min
